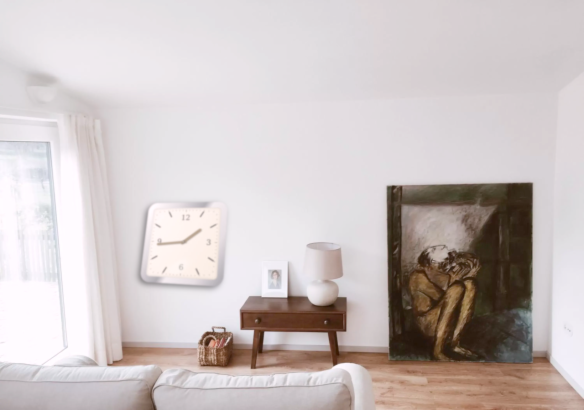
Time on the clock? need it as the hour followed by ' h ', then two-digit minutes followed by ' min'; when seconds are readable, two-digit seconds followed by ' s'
1 h 44 min
